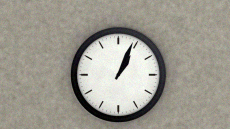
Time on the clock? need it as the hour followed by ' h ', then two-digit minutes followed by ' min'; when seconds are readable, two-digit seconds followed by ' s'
1 h 04 min
